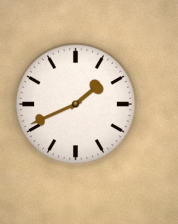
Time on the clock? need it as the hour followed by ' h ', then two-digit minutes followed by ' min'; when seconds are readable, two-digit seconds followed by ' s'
1 h 41 min
